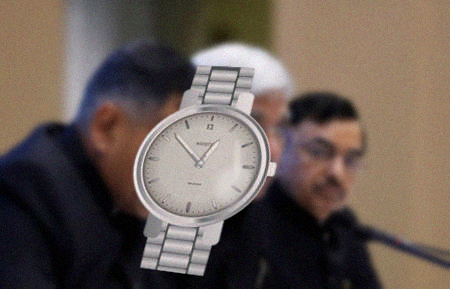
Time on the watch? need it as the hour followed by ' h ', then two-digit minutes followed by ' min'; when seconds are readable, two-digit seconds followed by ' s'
12 h 52 min
